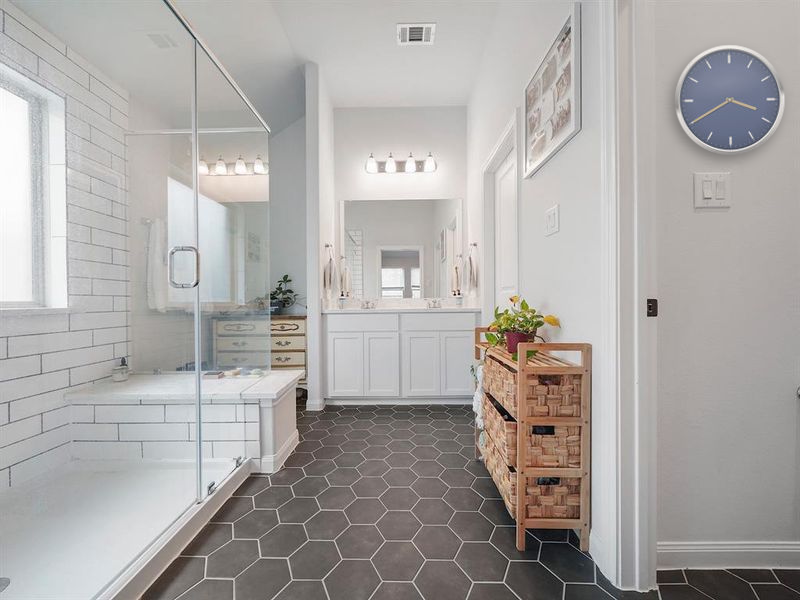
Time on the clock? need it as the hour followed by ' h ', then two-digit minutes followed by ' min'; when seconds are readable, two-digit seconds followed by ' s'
3 h 40 min
